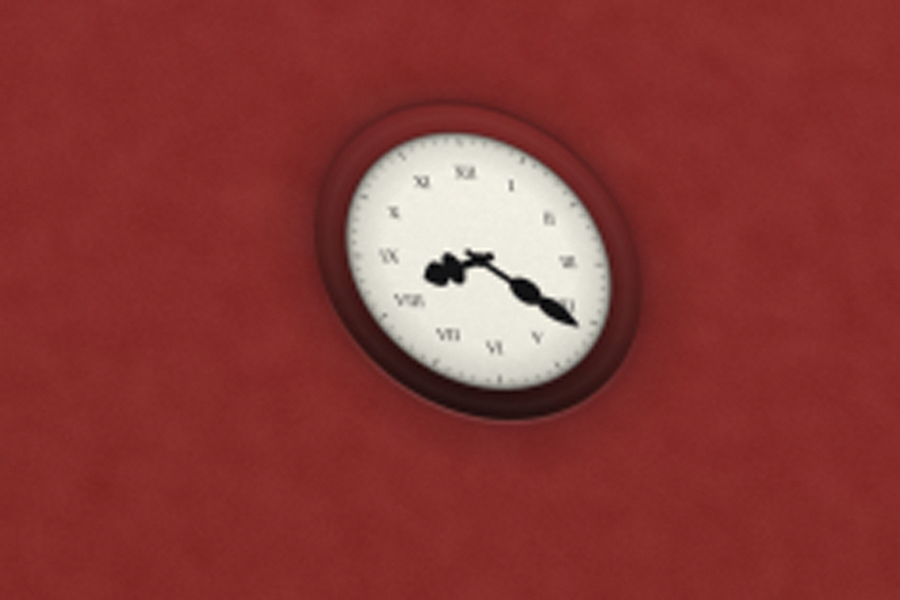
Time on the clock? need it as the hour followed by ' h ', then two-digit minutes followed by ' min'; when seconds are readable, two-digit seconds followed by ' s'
8 h 21 min
